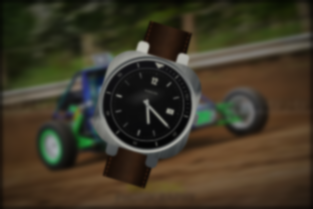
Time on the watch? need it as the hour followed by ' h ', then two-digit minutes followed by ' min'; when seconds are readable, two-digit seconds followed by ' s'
5 h 20 min
